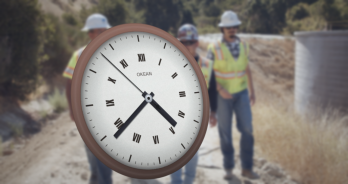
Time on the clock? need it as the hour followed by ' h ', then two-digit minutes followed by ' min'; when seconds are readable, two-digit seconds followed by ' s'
4 h 38 min 53 s
